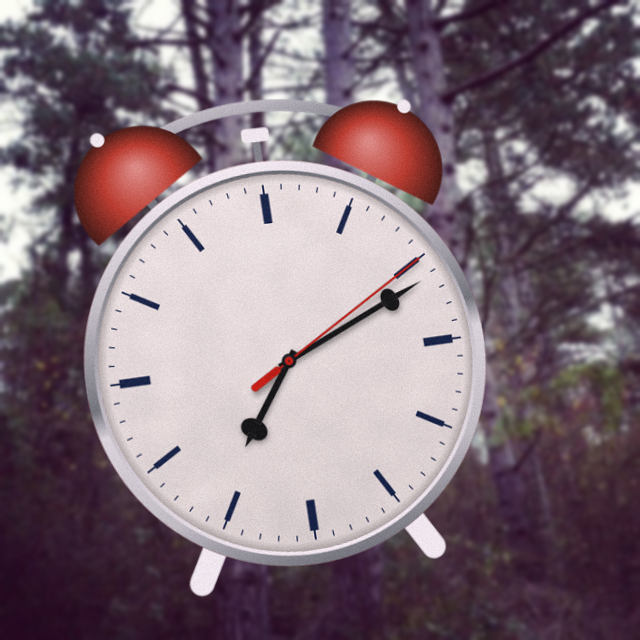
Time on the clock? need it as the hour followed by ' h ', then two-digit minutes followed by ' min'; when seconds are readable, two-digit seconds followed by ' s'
7 h 11 min 10 s
